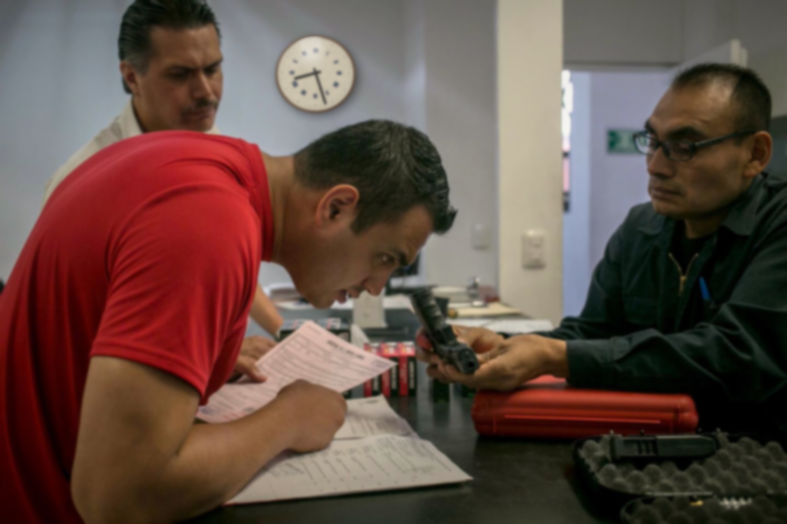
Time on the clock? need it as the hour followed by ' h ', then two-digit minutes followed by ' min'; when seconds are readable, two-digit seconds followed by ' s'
8 h 27 min
